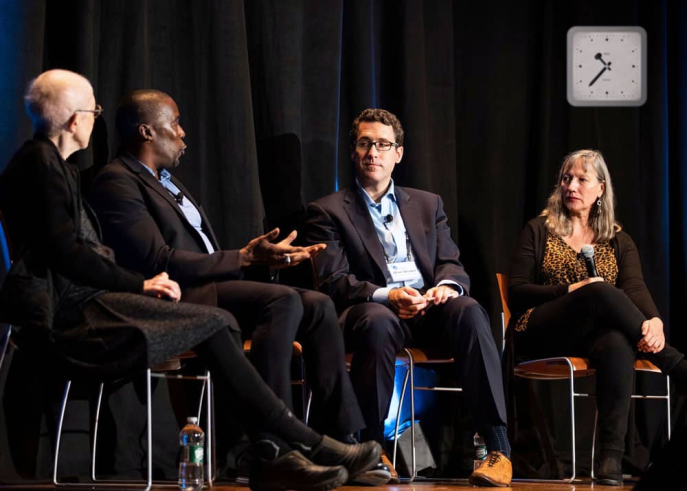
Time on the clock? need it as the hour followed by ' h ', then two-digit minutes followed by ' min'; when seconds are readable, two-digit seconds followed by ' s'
10 h 37 min
